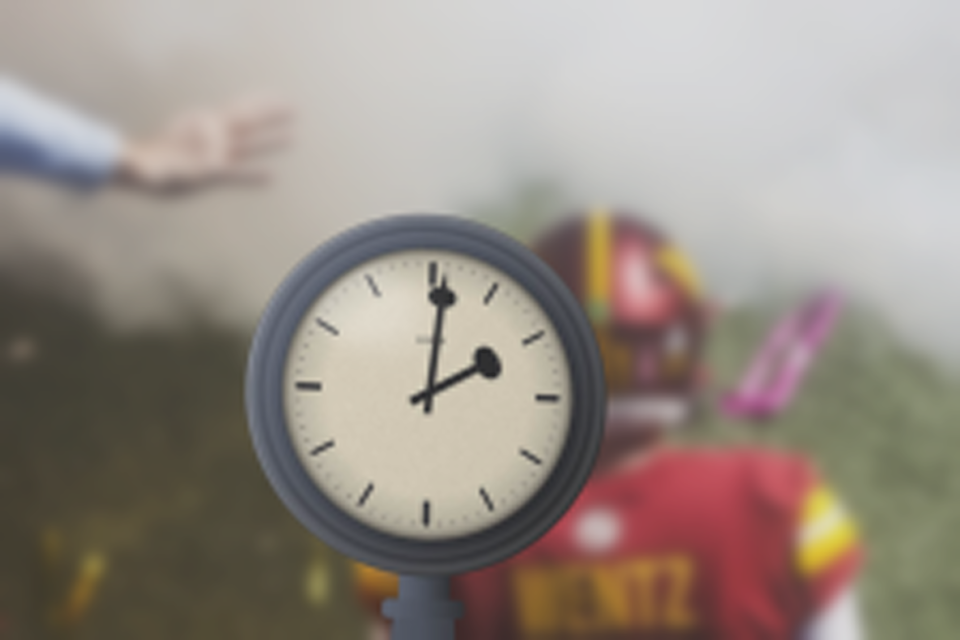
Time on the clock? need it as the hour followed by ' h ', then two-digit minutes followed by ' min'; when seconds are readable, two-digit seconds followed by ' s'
2 h 01 min
